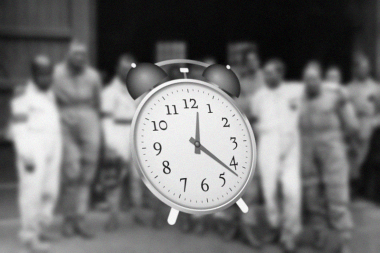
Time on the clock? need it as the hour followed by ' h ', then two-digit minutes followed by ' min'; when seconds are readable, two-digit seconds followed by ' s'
12 h 22 min
